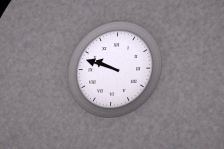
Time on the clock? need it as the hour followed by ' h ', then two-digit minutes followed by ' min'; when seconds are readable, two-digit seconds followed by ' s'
9 h 48 min
